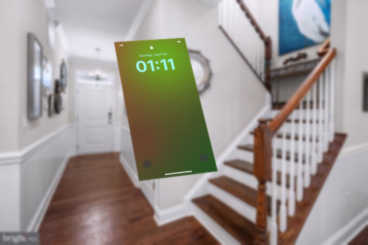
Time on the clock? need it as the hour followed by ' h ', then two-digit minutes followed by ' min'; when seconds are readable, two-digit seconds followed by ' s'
1 h 11 min
